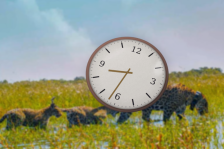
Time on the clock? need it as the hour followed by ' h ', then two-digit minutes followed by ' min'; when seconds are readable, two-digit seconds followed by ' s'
8 h 32 min
